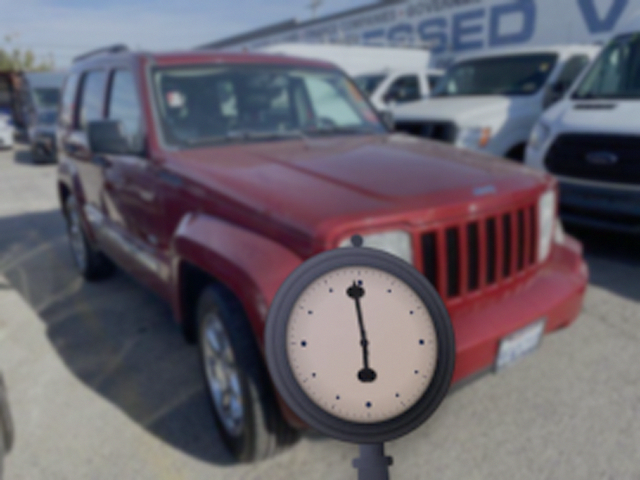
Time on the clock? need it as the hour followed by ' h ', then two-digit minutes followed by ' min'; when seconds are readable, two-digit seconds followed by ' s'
5 h 59 min
